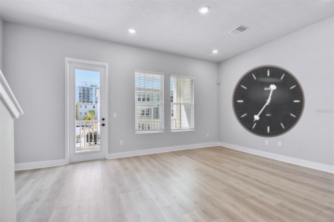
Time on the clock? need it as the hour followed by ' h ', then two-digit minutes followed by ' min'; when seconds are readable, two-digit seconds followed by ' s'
12 h 36 min
